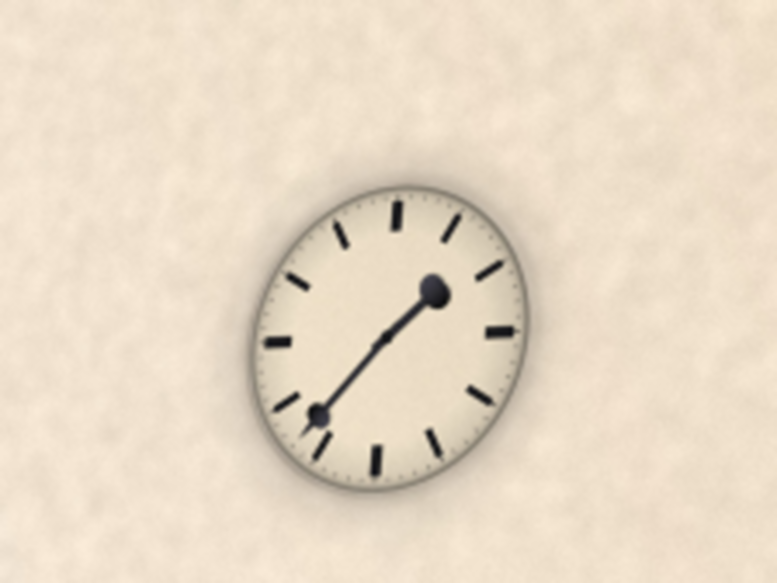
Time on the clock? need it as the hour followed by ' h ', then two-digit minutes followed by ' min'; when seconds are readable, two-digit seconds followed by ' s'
1 h 37 min
